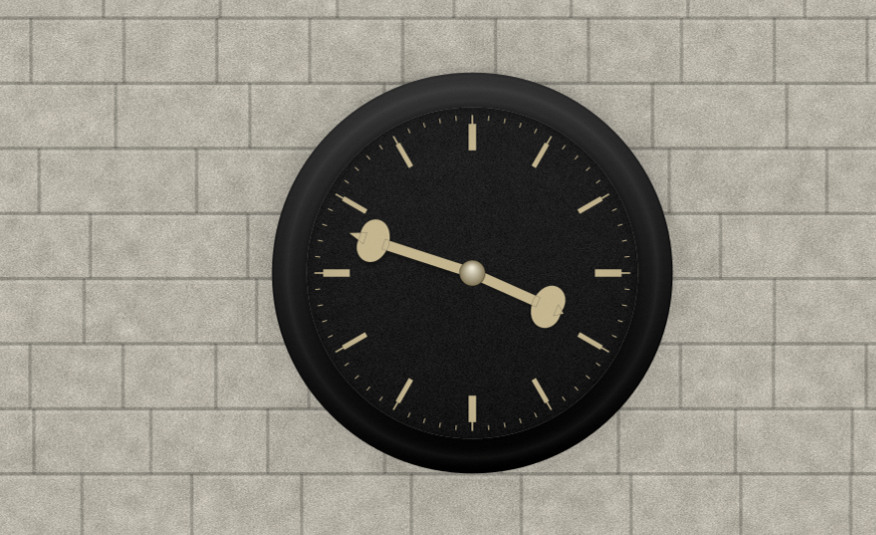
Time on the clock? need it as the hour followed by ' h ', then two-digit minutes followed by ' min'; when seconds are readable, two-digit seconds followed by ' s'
3 h 48 min
